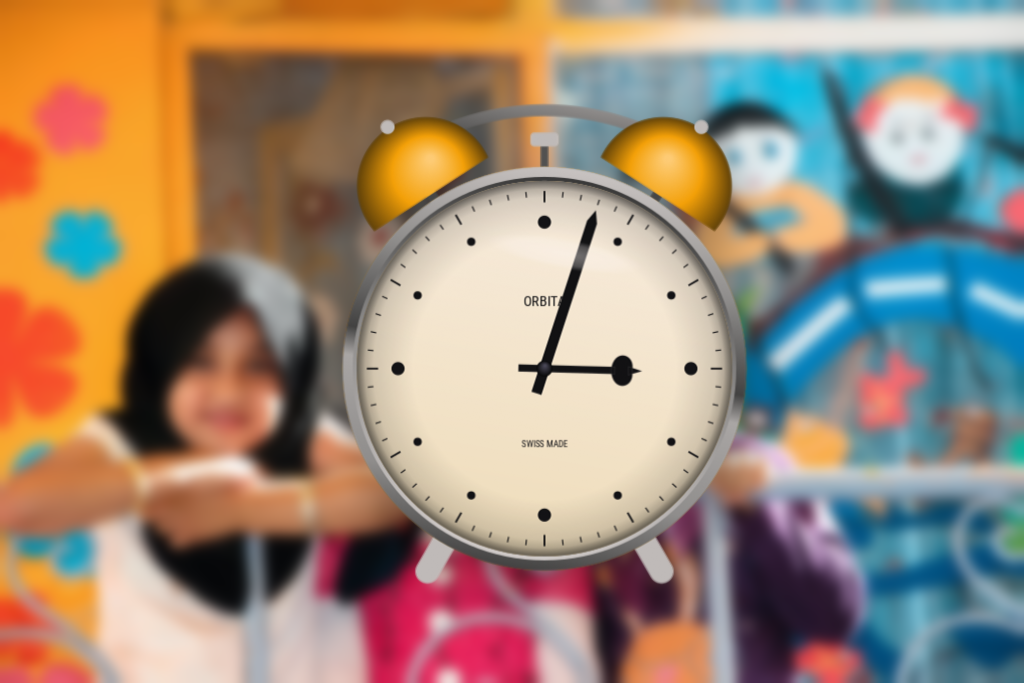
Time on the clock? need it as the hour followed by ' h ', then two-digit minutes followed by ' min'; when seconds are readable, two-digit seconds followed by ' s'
3 h 03 min
